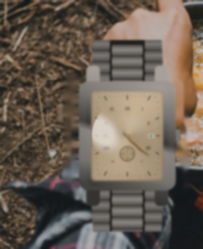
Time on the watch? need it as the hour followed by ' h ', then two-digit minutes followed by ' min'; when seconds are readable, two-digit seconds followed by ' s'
4 h 22 min
